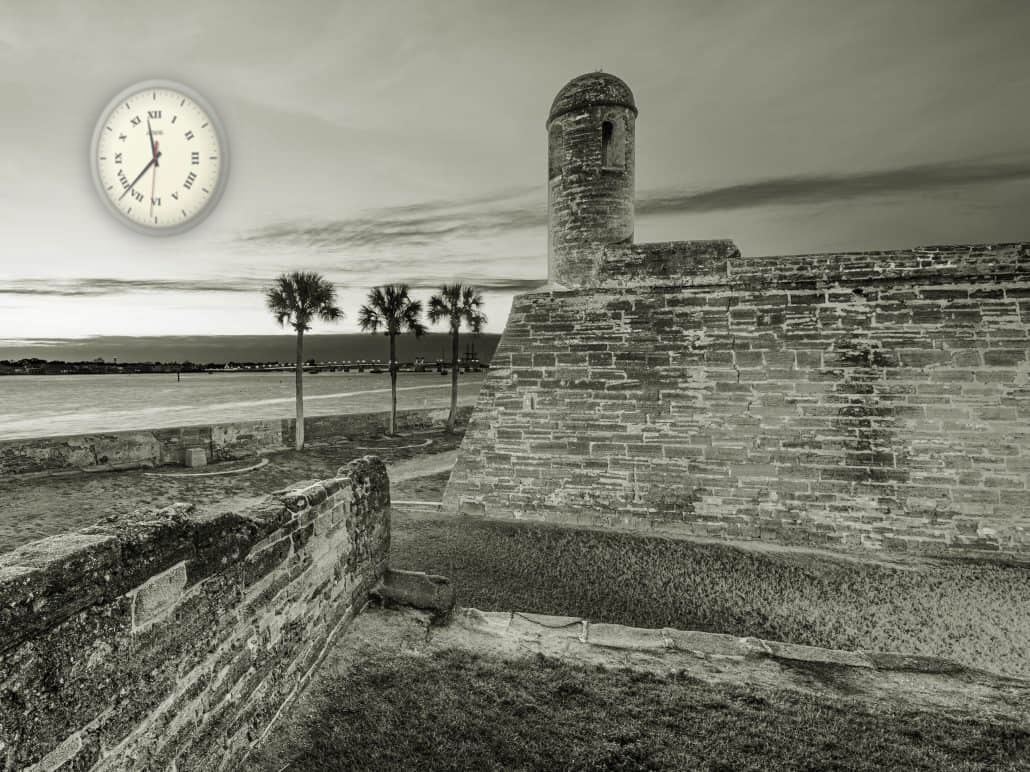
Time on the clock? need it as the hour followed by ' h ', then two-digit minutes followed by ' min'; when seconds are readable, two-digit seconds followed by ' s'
11 h 37 min 31 s
